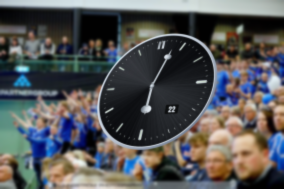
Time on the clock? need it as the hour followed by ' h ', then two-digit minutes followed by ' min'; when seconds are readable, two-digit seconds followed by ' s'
6 h 03 min
